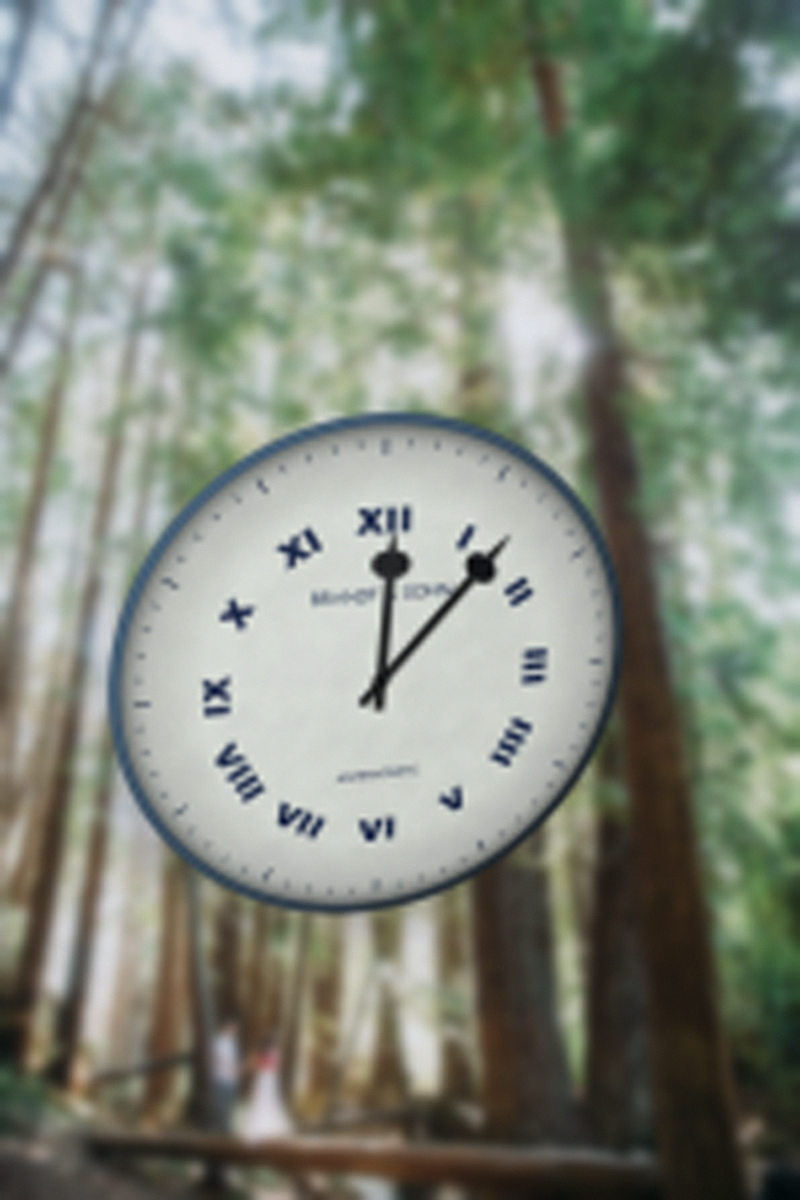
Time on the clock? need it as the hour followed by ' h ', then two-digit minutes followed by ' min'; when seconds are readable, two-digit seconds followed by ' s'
12 h 07 min
